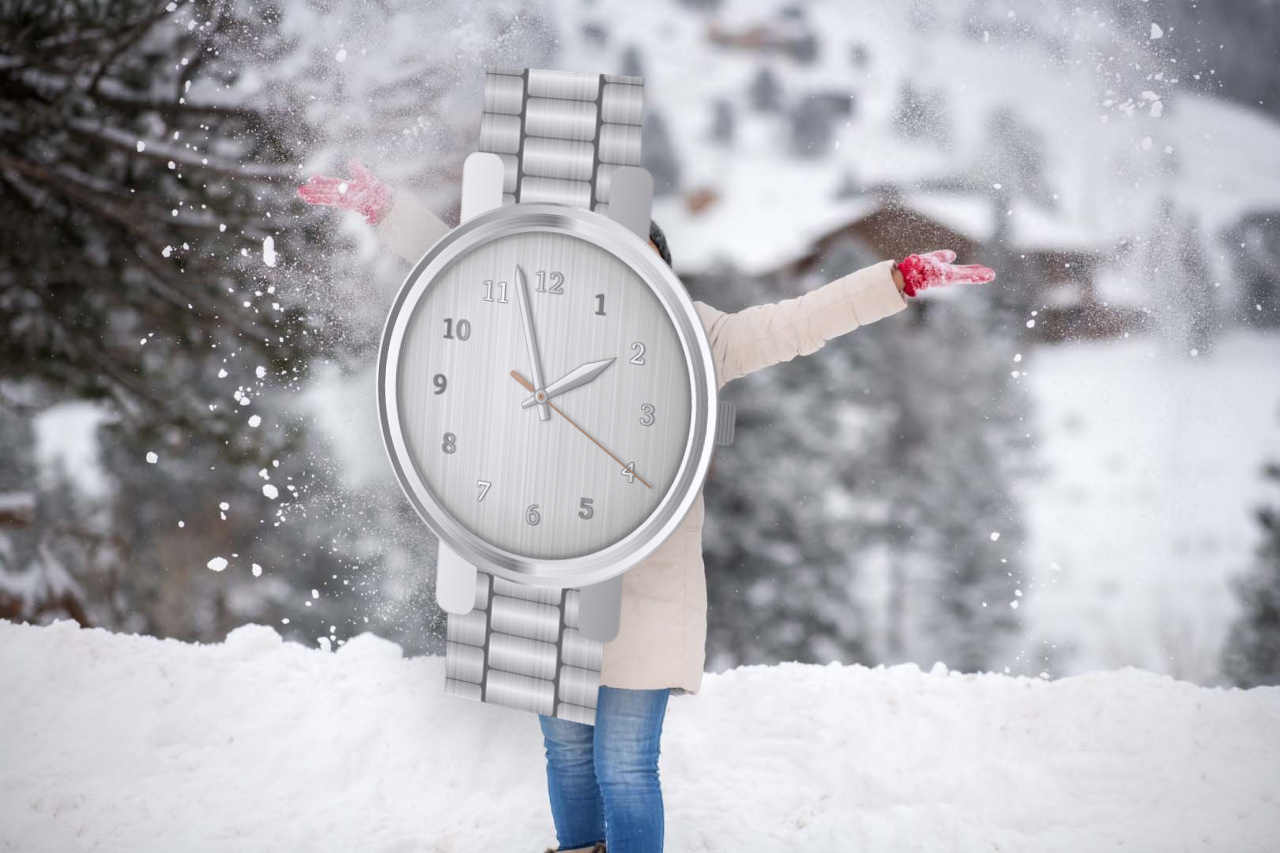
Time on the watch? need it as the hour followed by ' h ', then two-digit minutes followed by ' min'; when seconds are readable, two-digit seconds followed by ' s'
1 h 57 min 20 s
